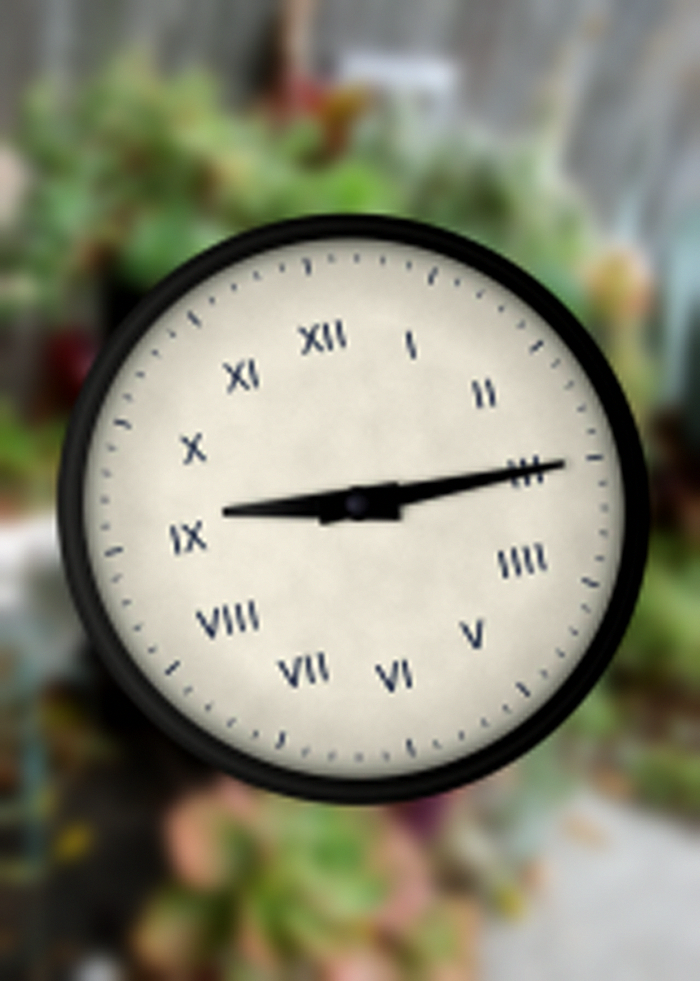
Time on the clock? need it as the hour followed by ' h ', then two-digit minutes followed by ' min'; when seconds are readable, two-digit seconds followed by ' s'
9 h 15 min
